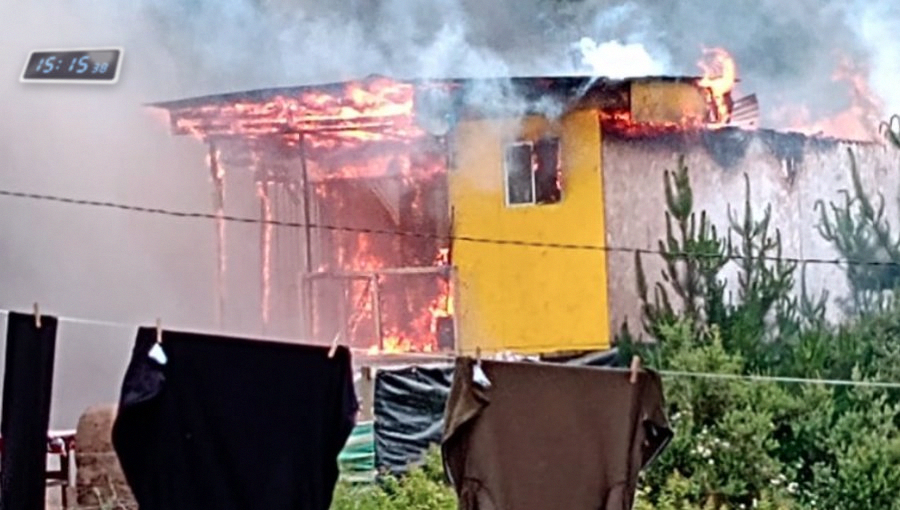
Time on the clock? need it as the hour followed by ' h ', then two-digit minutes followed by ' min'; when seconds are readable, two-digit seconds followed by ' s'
15 h 15 min
